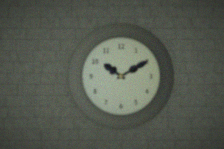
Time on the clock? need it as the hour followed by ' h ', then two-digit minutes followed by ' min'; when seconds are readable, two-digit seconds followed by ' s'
10 h 10 min
